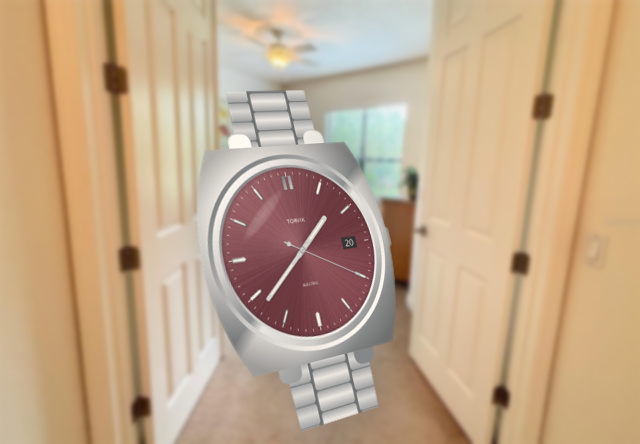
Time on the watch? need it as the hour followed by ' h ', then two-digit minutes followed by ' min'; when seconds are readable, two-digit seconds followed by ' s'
1 h 38 min 20 s
